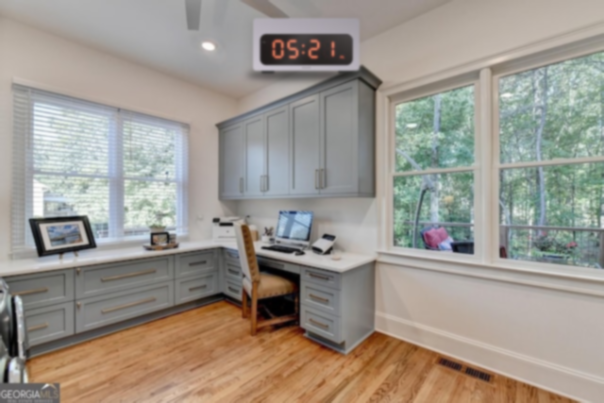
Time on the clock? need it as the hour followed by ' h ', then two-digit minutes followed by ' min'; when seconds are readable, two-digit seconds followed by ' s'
5 h 21 min
